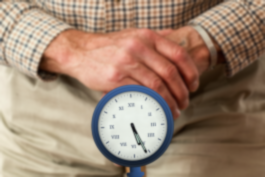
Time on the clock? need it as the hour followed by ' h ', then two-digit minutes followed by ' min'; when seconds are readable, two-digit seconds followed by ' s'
5 h 26 min
